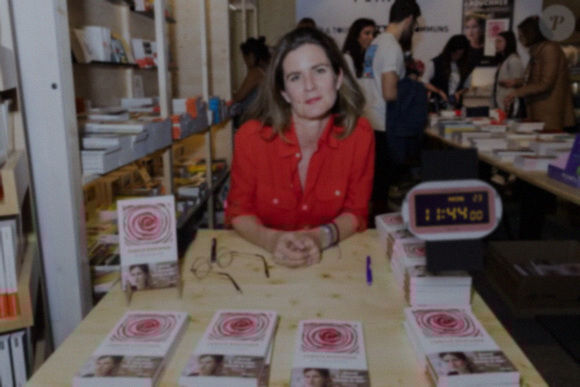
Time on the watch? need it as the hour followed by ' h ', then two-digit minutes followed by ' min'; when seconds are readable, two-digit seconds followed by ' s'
11 h 44 min
